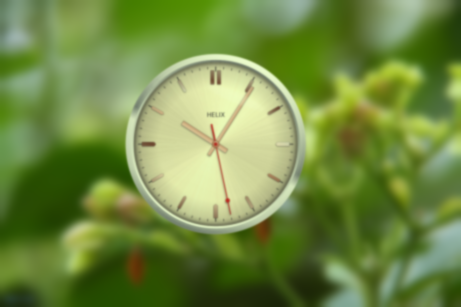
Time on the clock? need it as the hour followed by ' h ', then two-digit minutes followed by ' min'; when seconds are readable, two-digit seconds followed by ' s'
10 h 05 min 28 s
